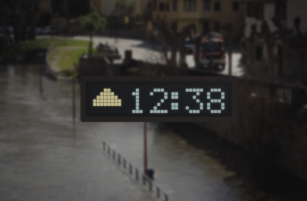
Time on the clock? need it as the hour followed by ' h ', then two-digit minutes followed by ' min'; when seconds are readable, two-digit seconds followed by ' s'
12 h 38 min
